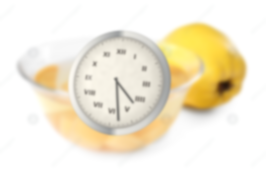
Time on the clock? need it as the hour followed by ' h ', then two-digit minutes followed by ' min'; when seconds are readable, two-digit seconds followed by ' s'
4 h 28 min
